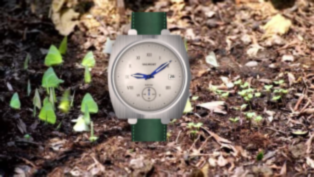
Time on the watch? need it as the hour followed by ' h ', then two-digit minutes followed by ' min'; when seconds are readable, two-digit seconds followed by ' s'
9 h 09 min
